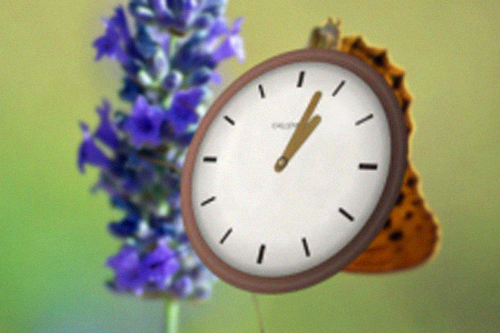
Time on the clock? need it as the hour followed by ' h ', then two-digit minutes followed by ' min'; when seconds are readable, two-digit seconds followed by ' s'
1 h 03 min
